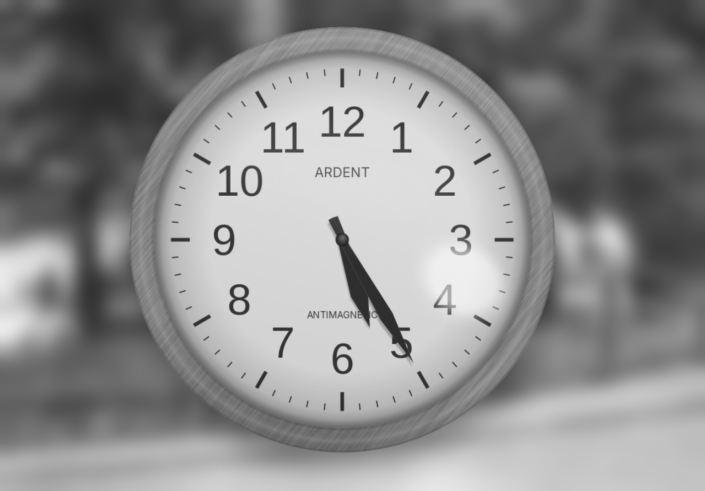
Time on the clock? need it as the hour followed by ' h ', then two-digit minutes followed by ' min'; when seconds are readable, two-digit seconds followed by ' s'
5 h 25 min
